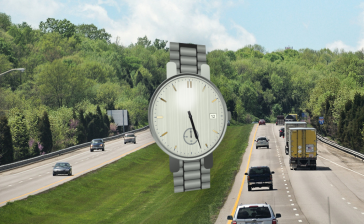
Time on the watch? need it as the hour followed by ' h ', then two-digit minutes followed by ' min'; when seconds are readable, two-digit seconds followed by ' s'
5 h 27 min
